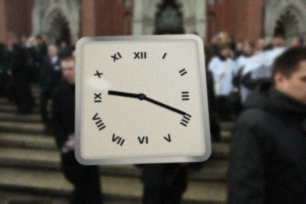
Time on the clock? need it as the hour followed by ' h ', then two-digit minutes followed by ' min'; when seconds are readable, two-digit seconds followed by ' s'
9 h 19 min
